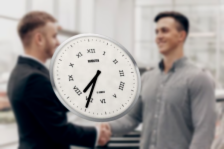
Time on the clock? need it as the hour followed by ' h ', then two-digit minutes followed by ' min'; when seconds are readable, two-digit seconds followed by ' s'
7 h 35 min
